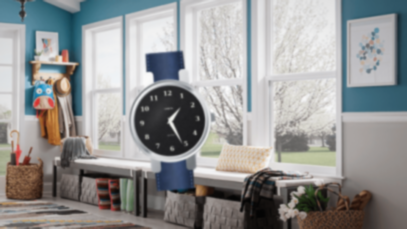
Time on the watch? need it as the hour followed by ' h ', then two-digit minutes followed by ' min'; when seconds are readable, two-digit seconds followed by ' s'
1 h 26 min
